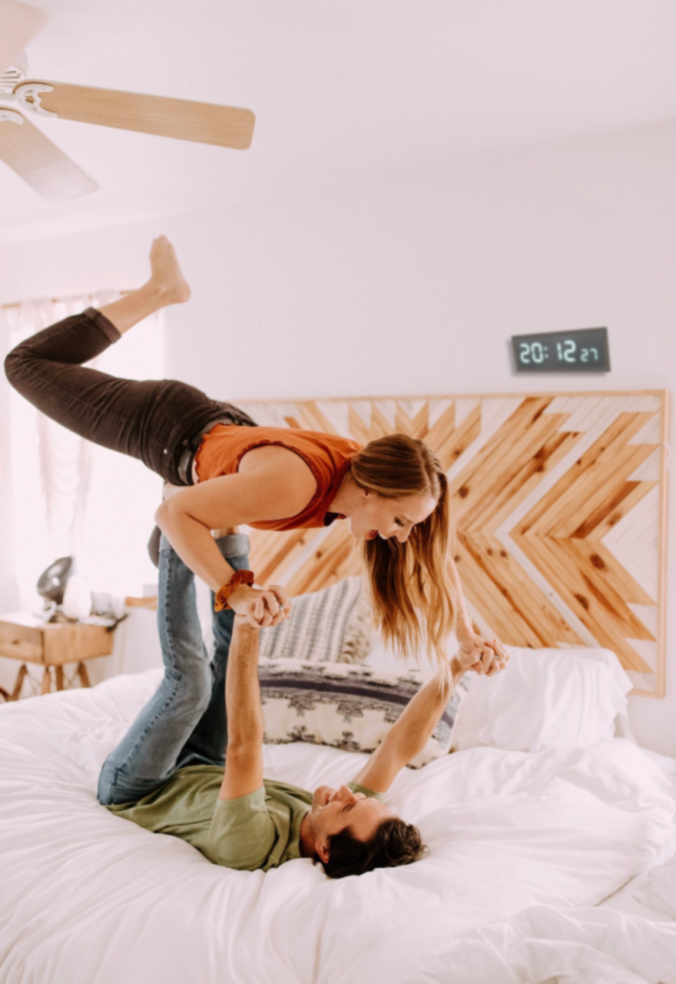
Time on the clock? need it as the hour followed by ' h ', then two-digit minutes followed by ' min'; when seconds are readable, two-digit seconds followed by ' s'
20 h 12 min
